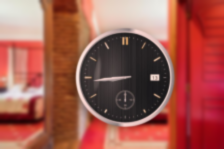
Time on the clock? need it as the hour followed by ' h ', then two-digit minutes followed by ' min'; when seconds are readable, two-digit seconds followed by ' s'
8 h 44 min
